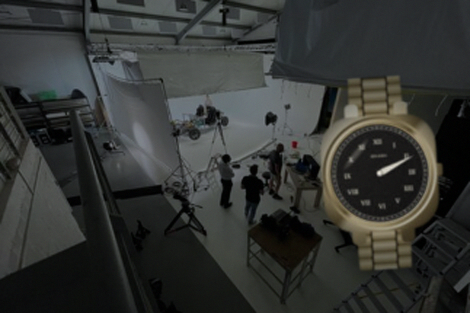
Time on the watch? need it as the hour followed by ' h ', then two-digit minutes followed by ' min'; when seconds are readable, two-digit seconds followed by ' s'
2 h 11 min
